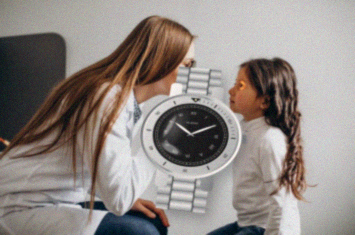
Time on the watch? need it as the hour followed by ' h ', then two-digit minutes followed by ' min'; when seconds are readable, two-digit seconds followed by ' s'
10 h 10 min
